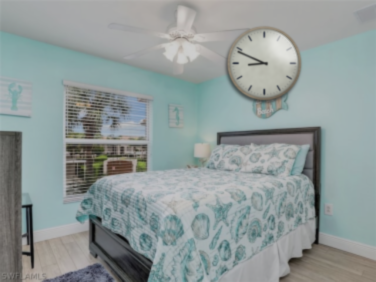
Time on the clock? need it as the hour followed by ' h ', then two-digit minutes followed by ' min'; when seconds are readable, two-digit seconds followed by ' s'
8 h 49 min
